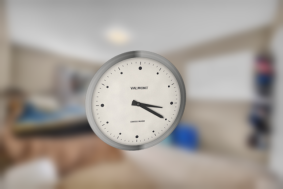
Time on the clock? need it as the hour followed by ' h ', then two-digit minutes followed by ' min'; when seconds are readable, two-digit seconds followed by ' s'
3 h 20 min
